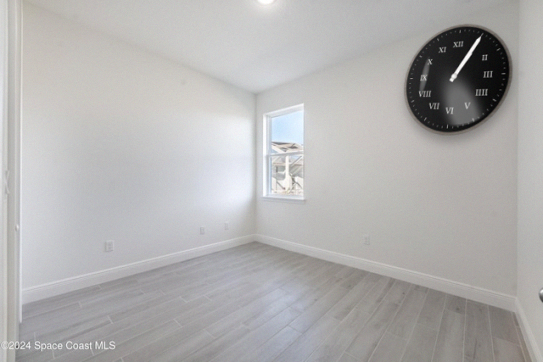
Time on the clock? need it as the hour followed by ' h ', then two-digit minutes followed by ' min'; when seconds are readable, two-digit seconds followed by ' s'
1 h 05 min
